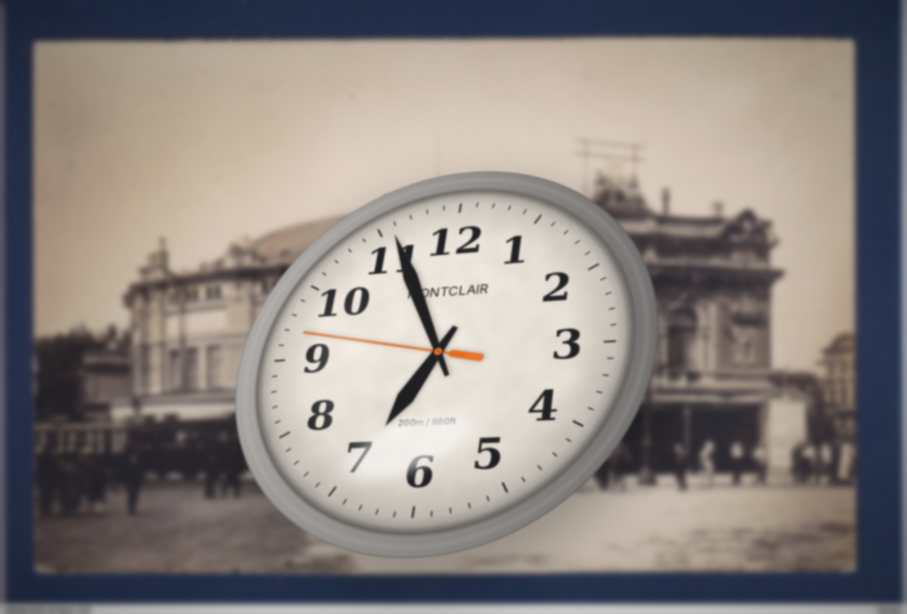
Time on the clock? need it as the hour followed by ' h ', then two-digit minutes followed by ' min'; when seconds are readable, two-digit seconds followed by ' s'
6 h 55 min 47 s
